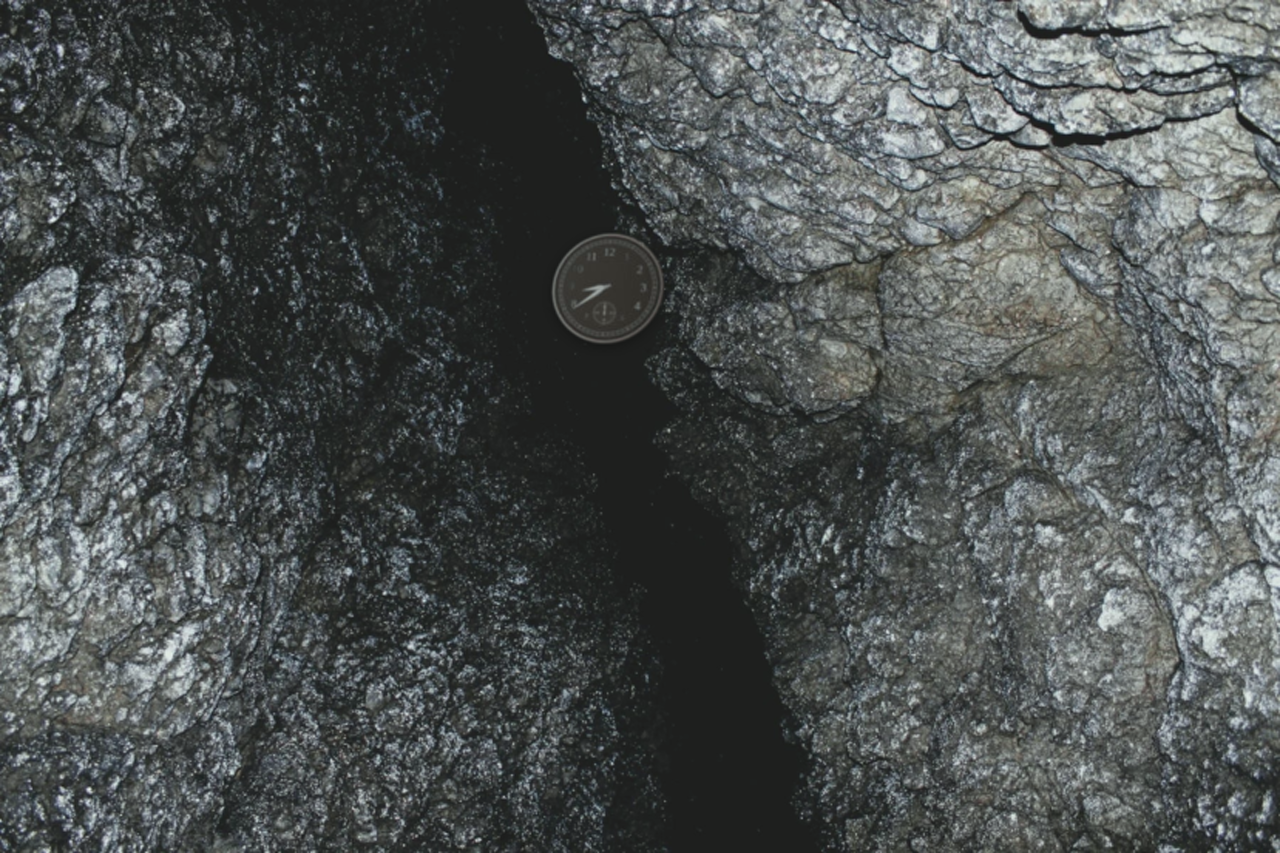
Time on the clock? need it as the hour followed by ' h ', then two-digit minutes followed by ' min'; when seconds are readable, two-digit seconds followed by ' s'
8 h 39 min
